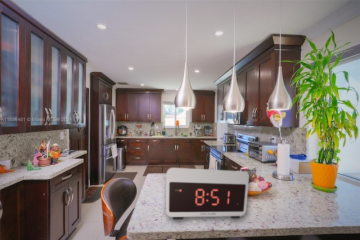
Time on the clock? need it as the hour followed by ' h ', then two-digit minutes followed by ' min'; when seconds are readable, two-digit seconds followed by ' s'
8 h 51 min
